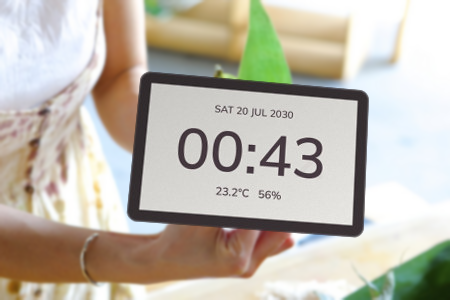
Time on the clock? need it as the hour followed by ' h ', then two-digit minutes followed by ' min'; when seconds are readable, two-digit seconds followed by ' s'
0 h 43 min
